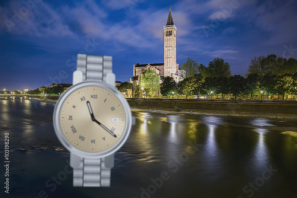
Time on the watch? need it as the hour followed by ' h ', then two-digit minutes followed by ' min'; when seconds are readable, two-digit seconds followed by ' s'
11 h 21 min
